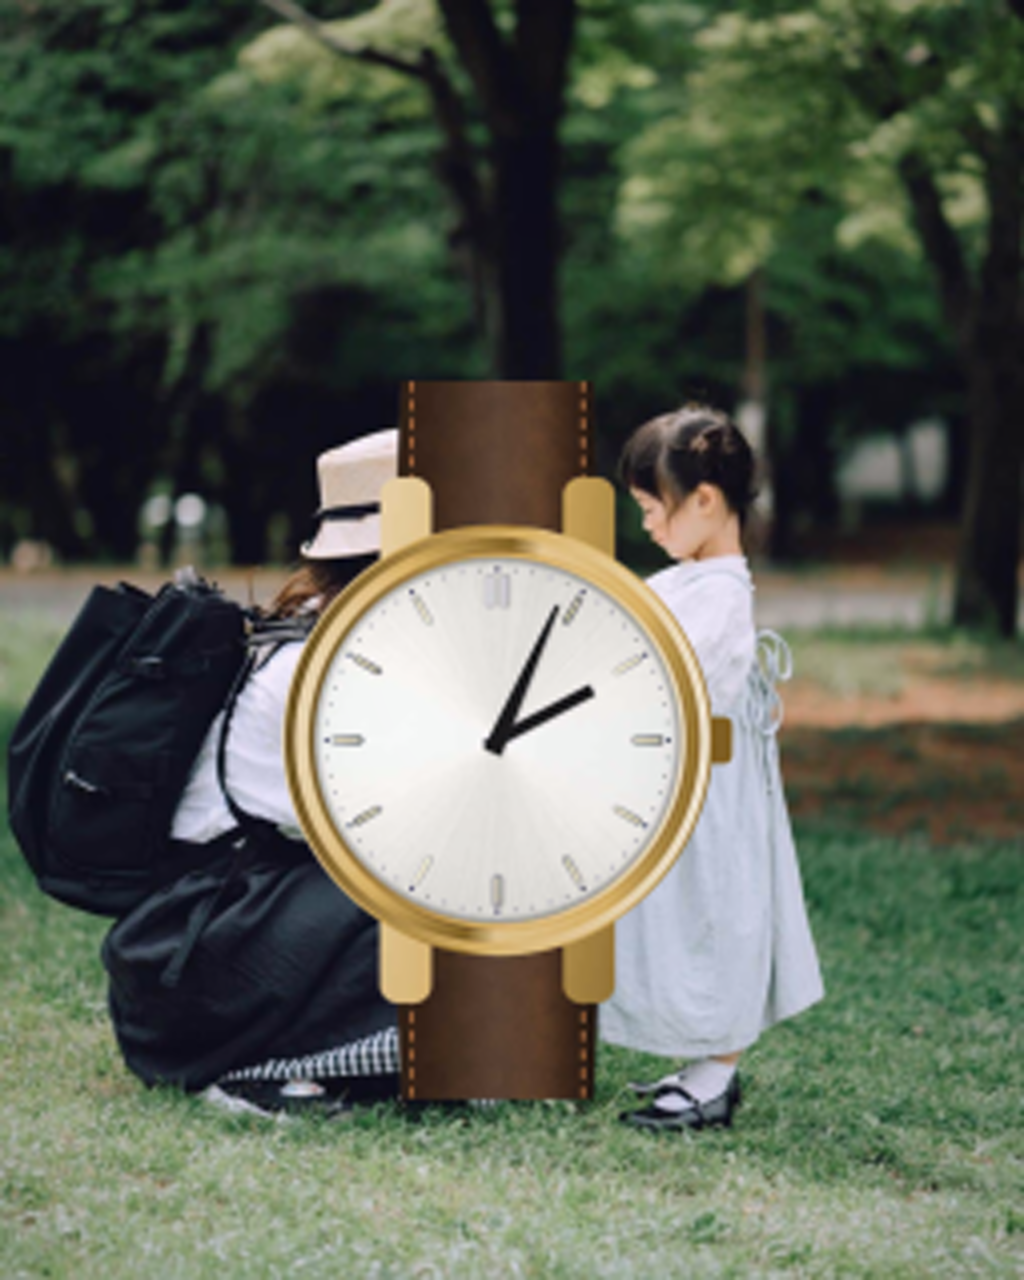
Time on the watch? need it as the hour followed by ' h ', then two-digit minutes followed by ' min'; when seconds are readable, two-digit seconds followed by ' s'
2 h 04 min
